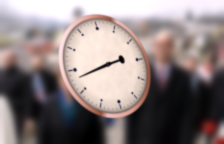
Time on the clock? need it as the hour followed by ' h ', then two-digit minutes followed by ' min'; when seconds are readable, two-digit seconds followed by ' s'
2 h 43 min
